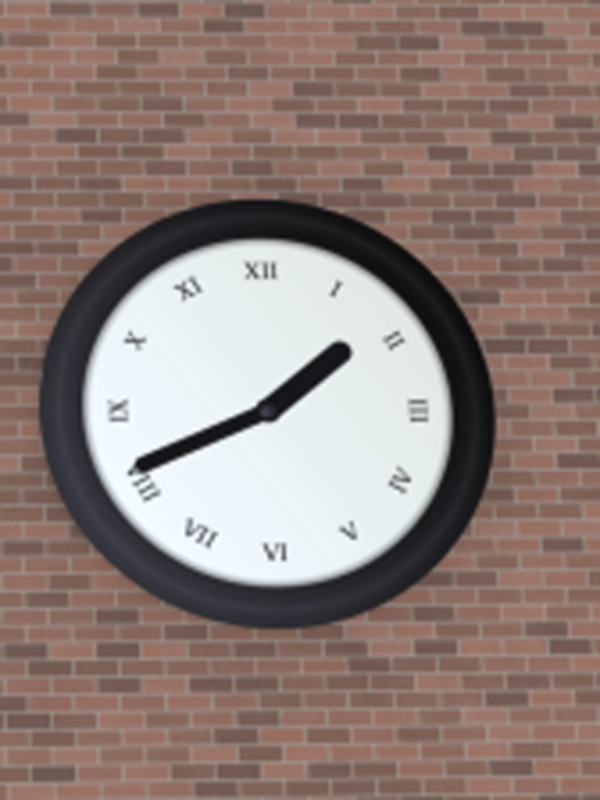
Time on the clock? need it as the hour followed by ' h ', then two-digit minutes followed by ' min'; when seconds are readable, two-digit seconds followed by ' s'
1 h 41 min
